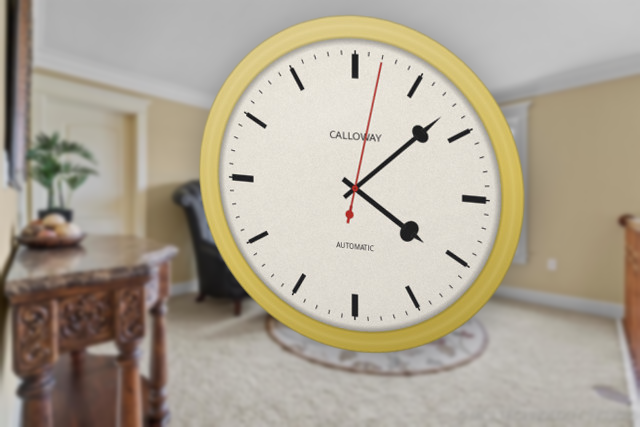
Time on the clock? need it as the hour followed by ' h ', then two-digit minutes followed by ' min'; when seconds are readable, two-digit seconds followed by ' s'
4 h 08 min 02 s
